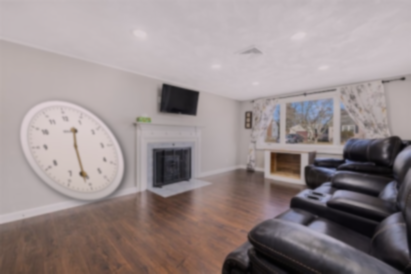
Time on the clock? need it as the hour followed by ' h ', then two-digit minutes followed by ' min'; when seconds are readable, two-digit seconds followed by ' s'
12 h 31 min
